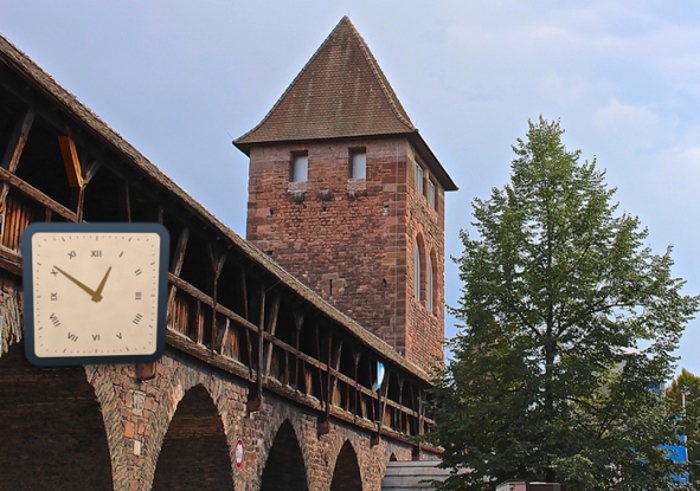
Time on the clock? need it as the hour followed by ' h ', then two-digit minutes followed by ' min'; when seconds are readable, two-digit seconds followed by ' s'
12 h 51 min
